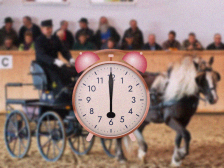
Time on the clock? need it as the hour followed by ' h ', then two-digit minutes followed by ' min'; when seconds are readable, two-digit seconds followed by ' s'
6 h 00 min
